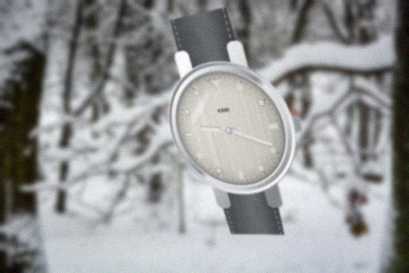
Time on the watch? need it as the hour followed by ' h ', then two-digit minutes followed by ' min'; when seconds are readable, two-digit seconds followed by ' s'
9 h 19 min
